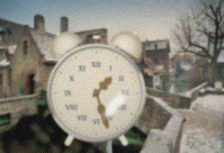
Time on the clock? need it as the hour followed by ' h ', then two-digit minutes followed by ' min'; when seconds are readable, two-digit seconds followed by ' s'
1 h 27 min
